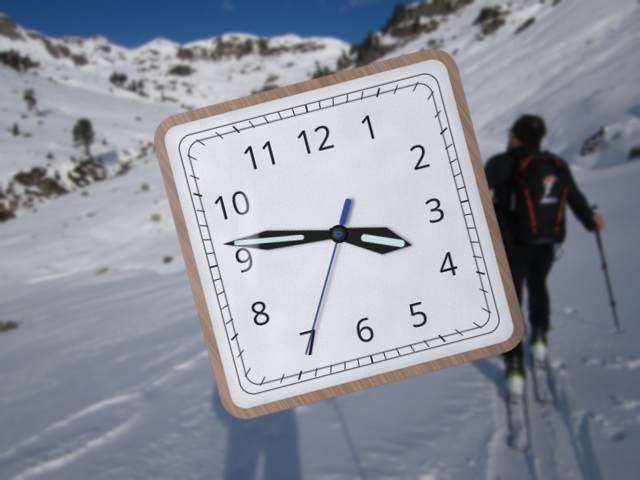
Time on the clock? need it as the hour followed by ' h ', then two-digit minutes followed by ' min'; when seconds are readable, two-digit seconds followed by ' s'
3 h 46 min 35 s
